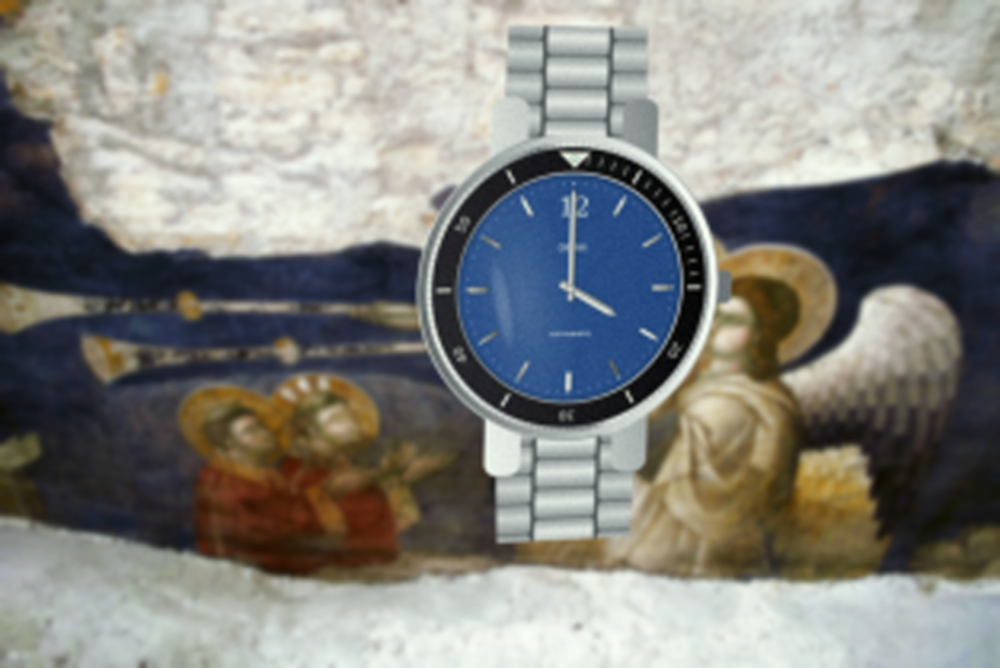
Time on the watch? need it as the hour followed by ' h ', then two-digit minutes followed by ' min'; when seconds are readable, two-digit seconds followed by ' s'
4 h 00 min
